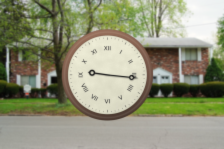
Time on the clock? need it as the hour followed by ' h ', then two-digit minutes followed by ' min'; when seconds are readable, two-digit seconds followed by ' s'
9 h 16 min
